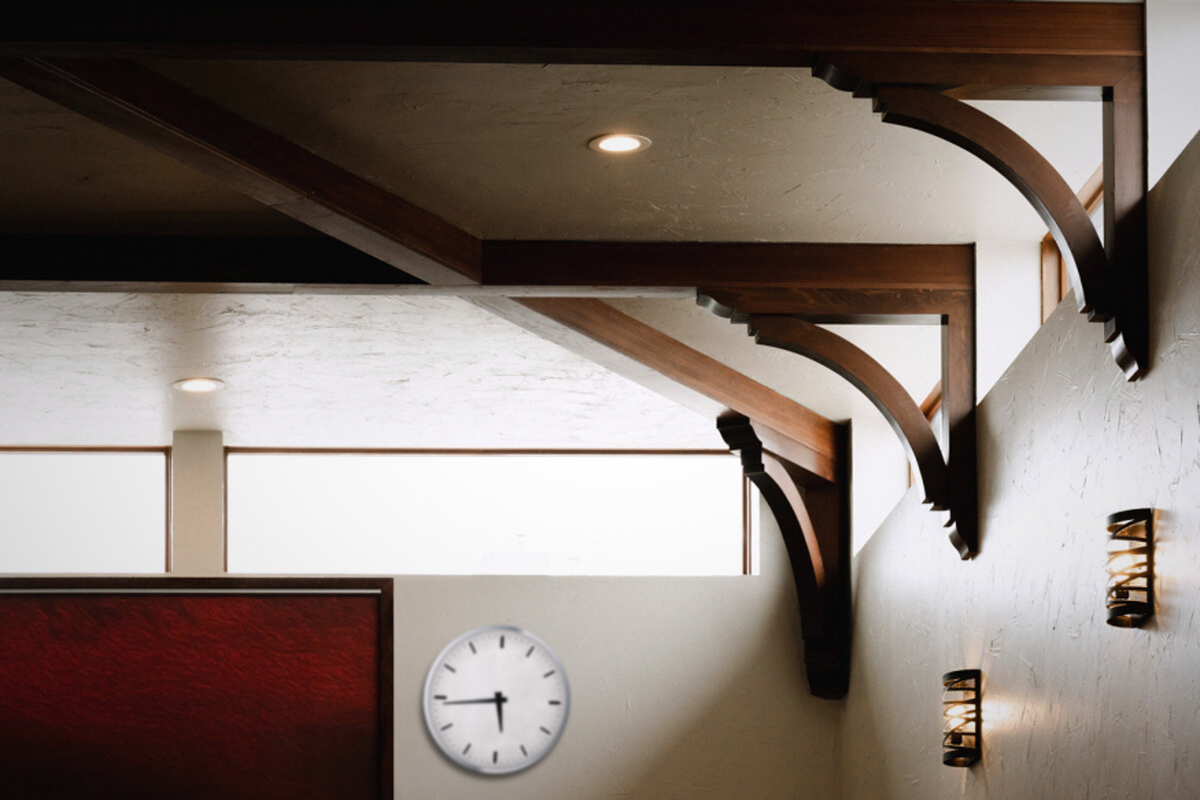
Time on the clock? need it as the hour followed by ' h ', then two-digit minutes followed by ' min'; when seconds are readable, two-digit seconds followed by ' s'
5 h 44 min
